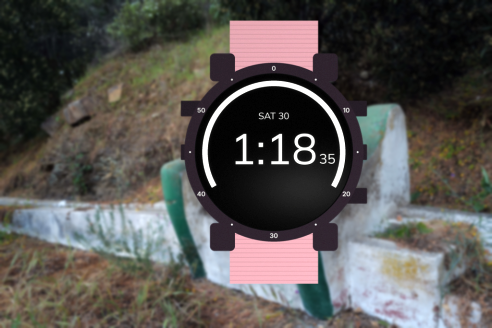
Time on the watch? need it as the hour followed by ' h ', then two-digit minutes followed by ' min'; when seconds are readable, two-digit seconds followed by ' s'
1 h 18 min 35 s
